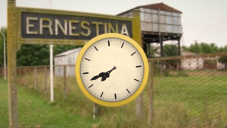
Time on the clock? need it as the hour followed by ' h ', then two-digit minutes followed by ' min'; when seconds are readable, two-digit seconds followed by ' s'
7 h 42 min
